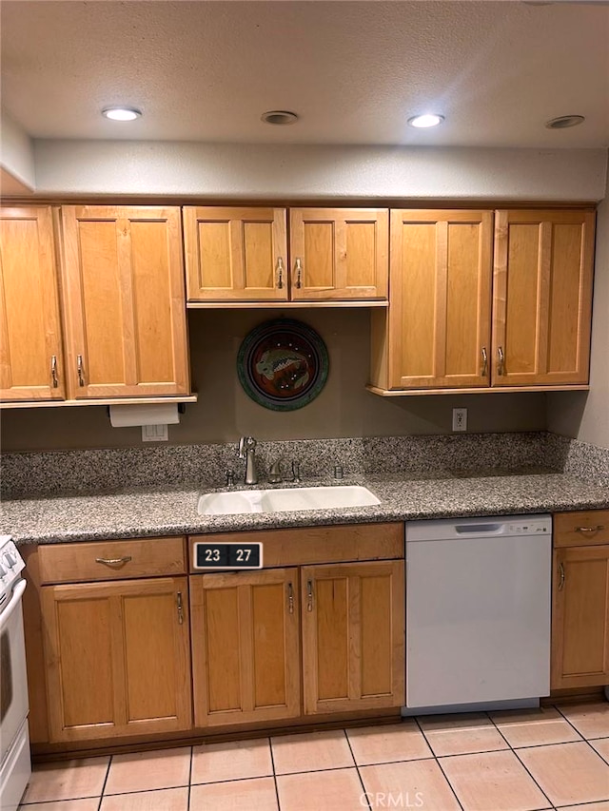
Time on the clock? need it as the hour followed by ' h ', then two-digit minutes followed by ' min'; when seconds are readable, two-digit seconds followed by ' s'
23 h 27 min
